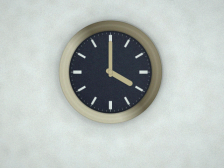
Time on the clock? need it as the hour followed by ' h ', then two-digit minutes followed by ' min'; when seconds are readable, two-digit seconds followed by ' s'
4 h 00 min
